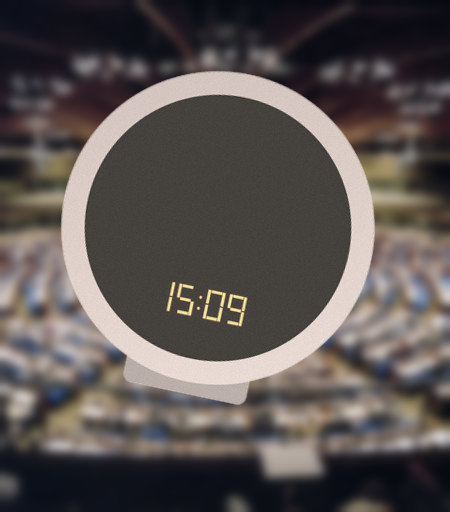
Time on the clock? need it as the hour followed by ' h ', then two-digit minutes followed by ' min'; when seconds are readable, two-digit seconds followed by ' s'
15 h 09 min
